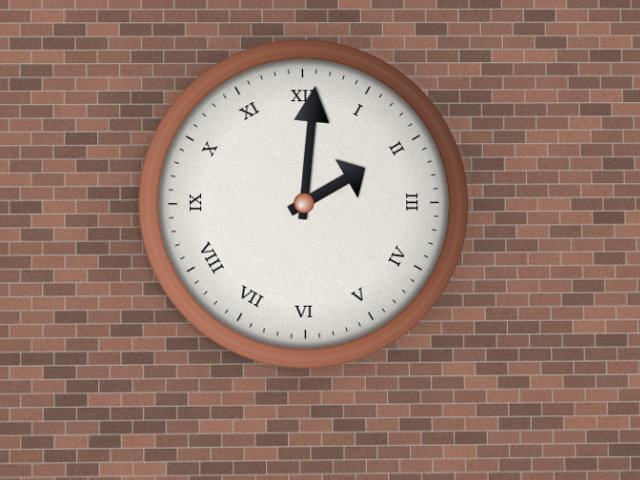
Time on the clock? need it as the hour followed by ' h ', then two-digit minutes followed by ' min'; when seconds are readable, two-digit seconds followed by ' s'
2 h 01 min
